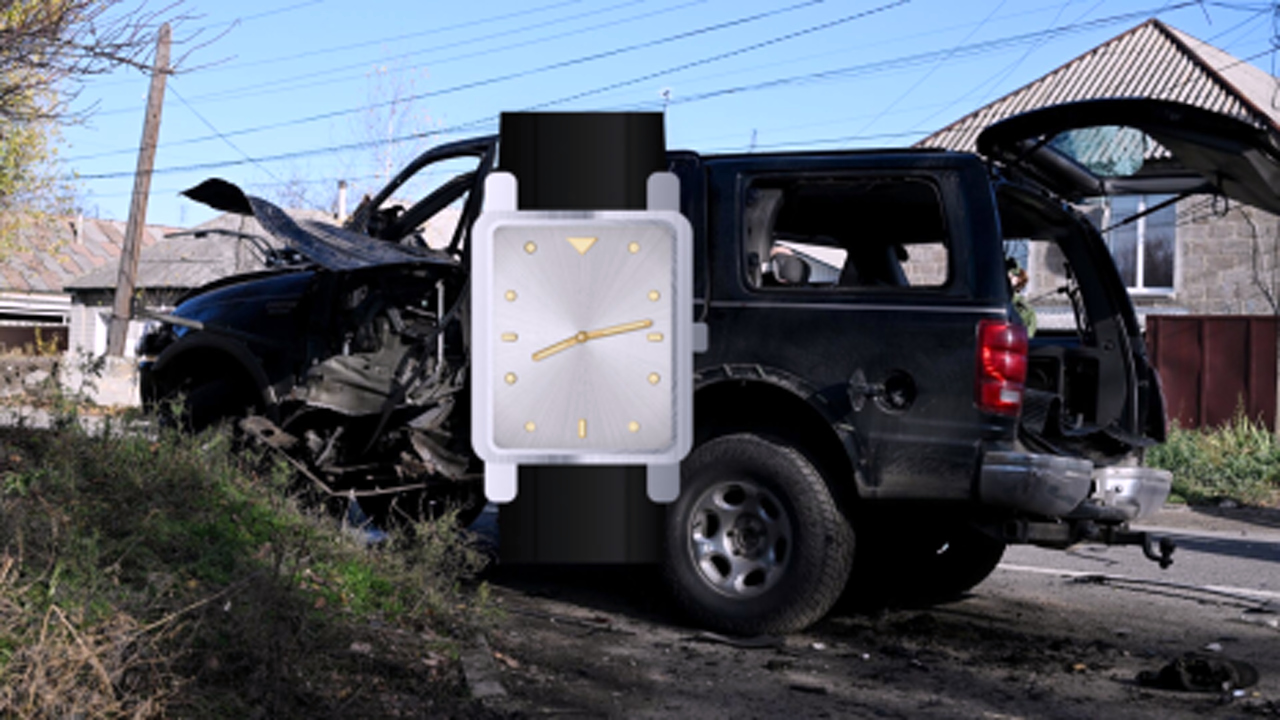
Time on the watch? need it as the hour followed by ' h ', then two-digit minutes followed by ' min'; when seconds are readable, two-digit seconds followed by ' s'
8 h 13 min
